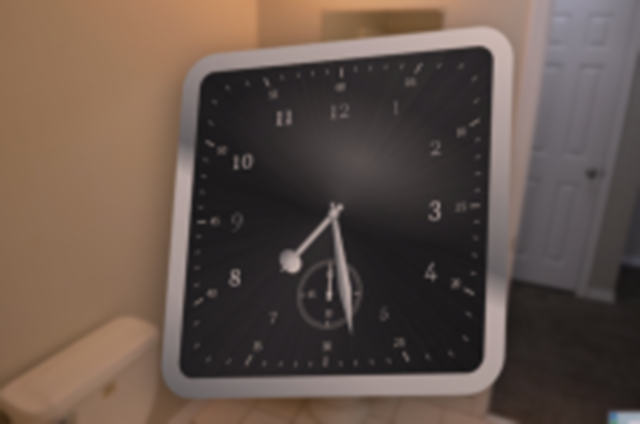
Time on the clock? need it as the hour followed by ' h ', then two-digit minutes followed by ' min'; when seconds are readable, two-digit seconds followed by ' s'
7 h 28 min
